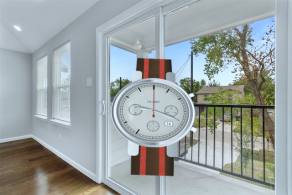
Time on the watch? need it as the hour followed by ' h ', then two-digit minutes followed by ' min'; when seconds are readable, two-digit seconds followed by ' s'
9 h 19 min
